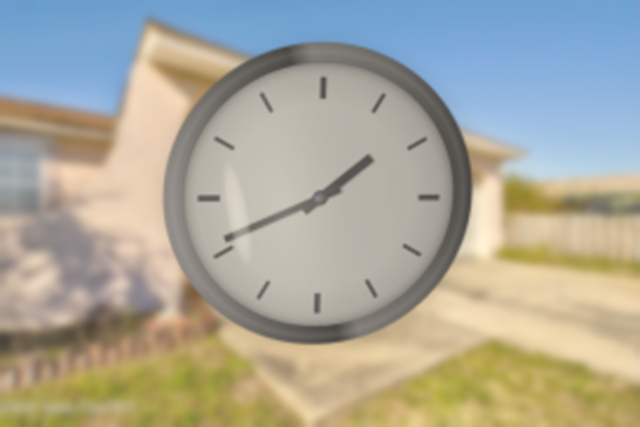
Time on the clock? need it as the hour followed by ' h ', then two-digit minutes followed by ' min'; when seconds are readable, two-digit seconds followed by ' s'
1 h 41 min
